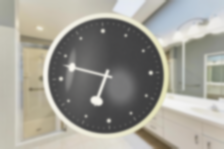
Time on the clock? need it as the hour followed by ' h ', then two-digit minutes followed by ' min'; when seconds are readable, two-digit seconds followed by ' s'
6 h 48 min
